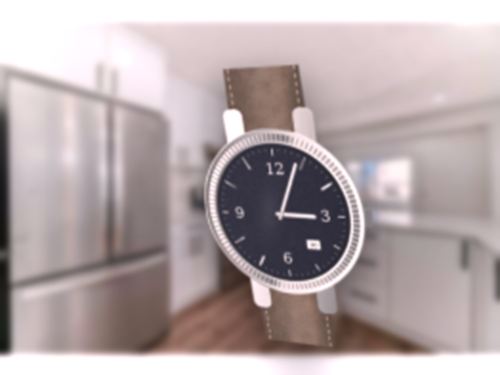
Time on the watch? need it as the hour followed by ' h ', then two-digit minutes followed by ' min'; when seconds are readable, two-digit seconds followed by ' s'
3 h 04 min
